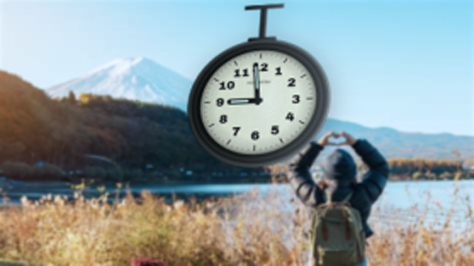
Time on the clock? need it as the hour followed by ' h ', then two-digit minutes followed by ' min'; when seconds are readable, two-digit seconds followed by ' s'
8 h 59 min
